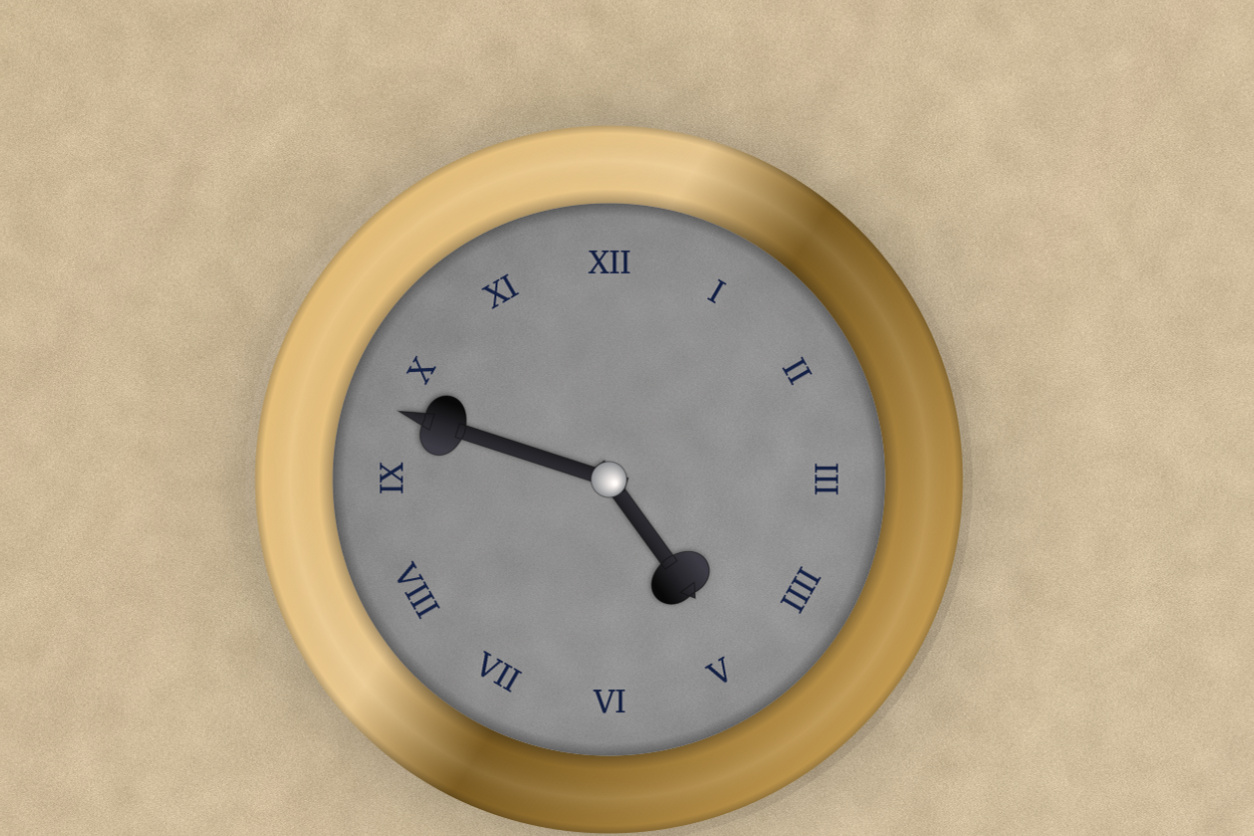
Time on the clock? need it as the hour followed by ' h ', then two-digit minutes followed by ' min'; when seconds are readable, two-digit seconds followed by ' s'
4 h 48 min
